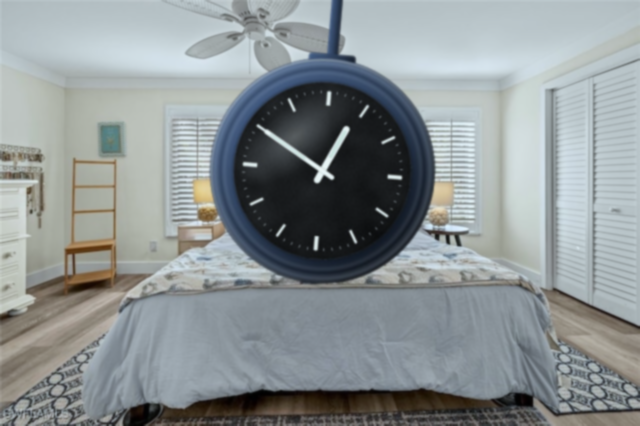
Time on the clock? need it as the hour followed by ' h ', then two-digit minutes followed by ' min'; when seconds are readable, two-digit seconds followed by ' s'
12 h 50 min
